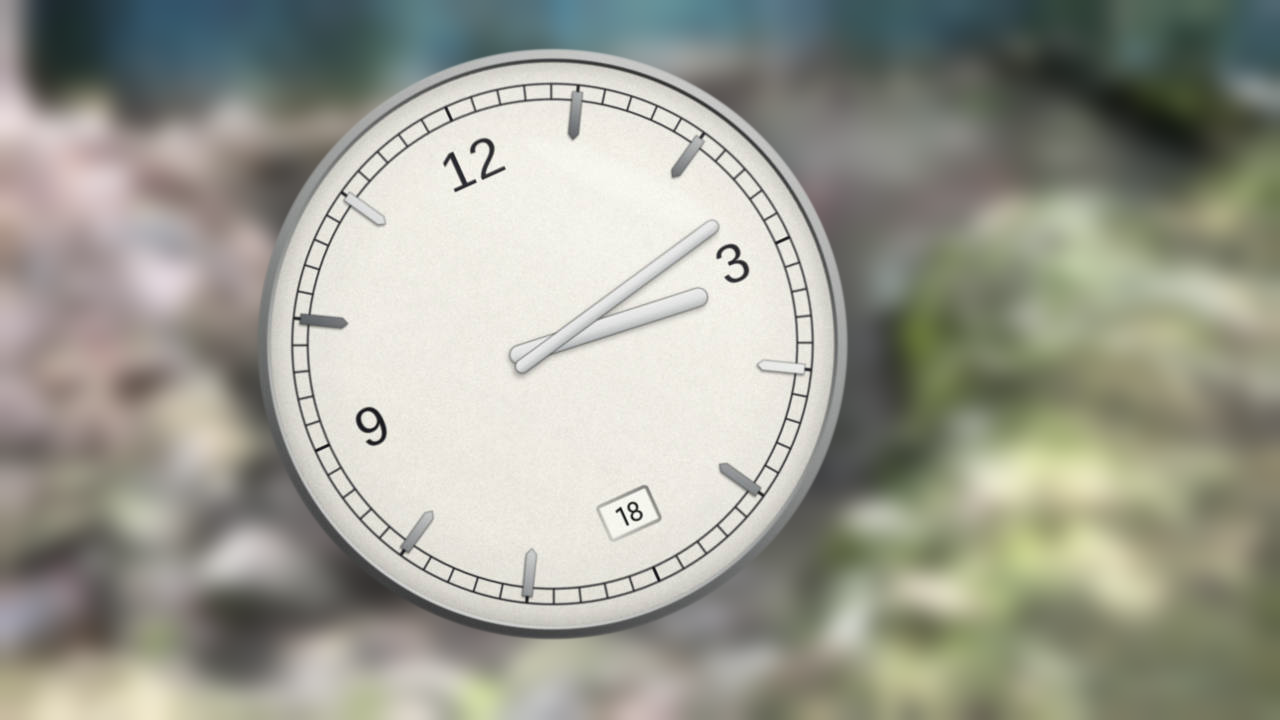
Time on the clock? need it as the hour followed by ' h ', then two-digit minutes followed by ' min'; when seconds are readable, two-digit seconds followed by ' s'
3 h 13 min
